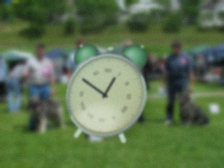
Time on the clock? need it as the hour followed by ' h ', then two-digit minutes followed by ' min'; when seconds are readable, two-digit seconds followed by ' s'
12 h 50 min
